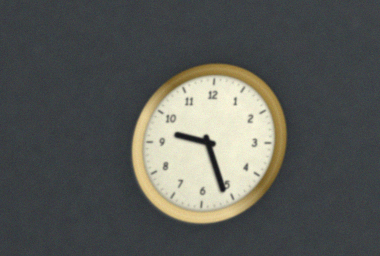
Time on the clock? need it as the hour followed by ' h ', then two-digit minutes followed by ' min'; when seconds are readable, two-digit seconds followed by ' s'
9 h 26 min
